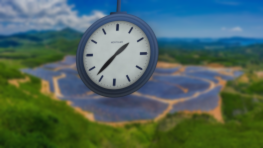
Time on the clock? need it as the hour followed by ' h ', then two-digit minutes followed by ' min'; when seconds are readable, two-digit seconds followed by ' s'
1 h 37 min
